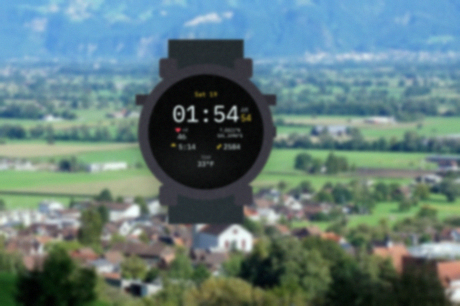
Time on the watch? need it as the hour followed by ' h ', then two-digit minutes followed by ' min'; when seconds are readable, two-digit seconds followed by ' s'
1 h 54 min
